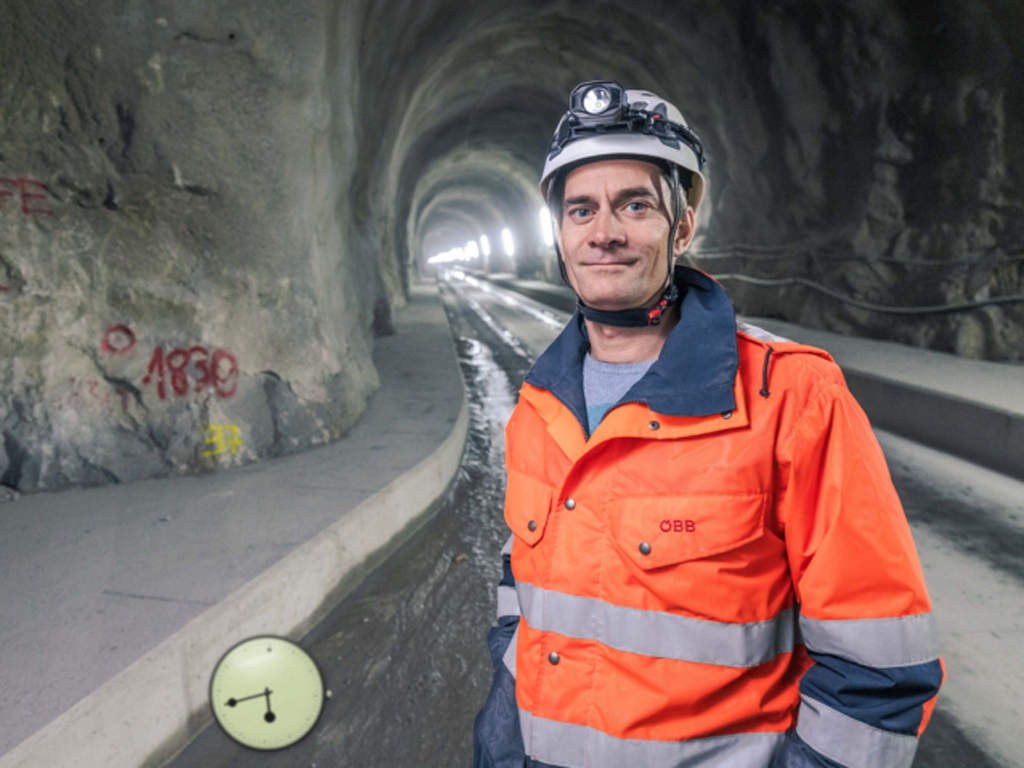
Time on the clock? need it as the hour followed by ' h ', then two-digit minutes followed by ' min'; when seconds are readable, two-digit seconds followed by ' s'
5 h 42 min
